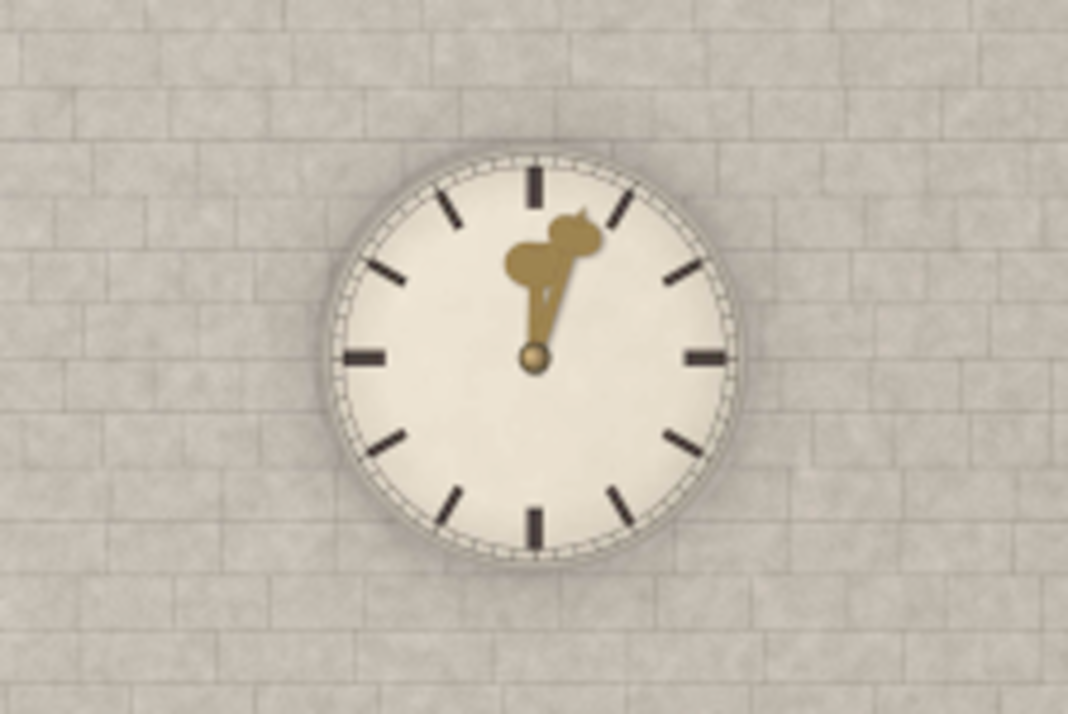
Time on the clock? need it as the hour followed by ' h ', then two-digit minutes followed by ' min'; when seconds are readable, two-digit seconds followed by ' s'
12 h 03 min
